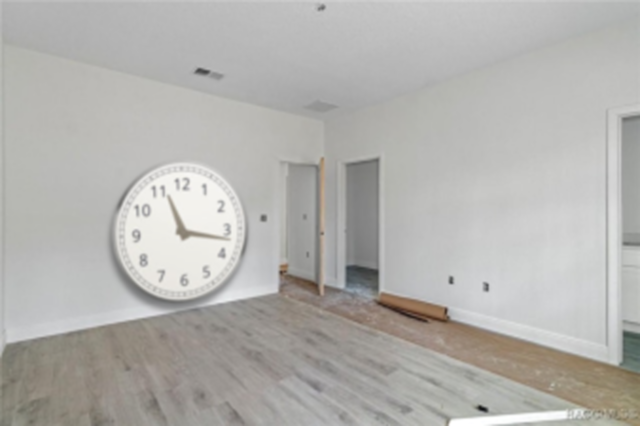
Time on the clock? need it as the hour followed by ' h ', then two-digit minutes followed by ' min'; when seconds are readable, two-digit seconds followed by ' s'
11 h 17 min
